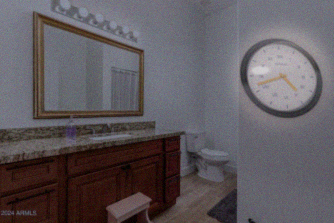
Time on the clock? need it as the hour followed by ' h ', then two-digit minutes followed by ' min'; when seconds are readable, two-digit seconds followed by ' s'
4 h 42 min
